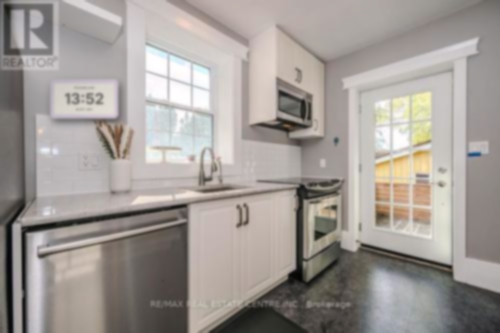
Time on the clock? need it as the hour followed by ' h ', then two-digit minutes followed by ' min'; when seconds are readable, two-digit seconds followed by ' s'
13 h 52 min
